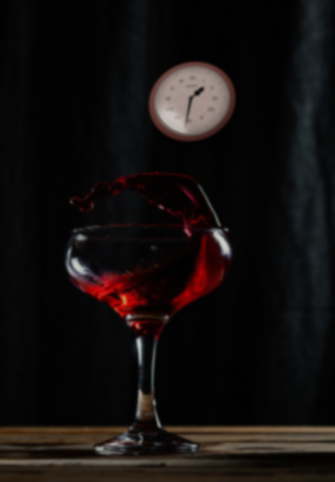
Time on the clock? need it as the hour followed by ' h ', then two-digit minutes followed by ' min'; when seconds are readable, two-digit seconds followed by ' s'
1 h 31 min
